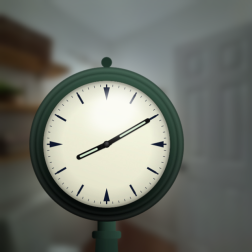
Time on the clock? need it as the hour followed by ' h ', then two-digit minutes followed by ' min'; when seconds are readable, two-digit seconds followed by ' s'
8 h 10 min
